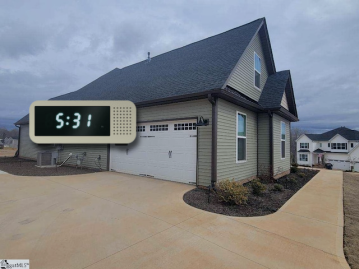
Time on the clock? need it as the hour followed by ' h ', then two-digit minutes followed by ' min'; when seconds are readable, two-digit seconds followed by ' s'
5 h 31 min
